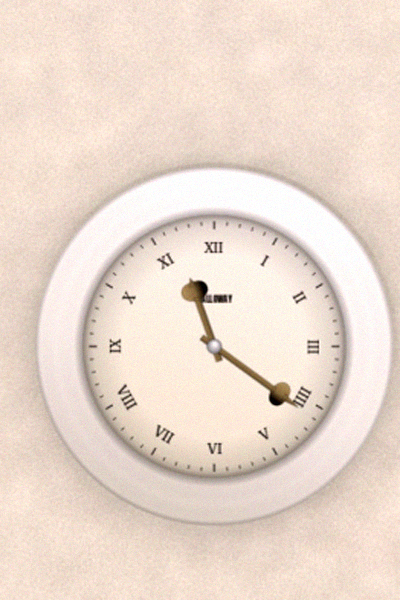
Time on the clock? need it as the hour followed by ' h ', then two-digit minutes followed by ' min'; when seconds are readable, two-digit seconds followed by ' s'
11 h 21 min
